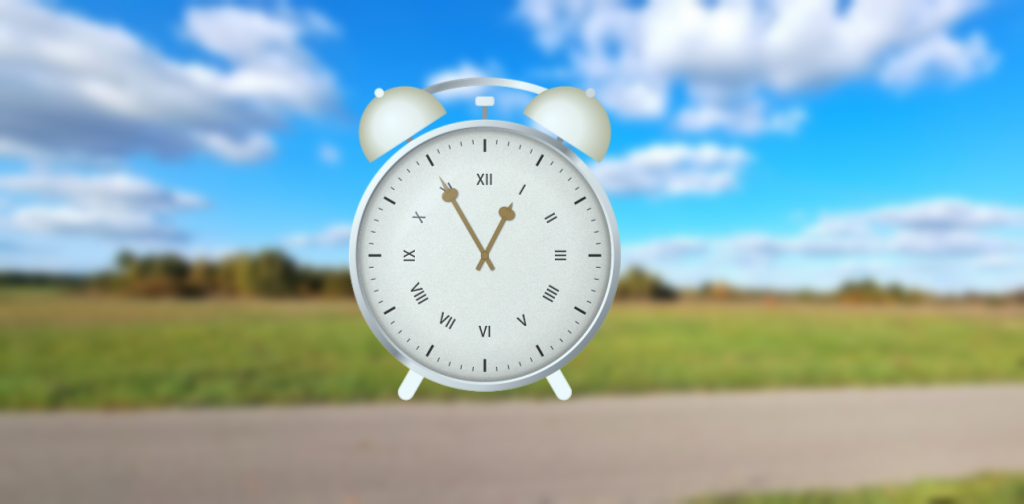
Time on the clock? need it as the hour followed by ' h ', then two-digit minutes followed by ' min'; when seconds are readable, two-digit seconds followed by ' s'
12 h 55 min
